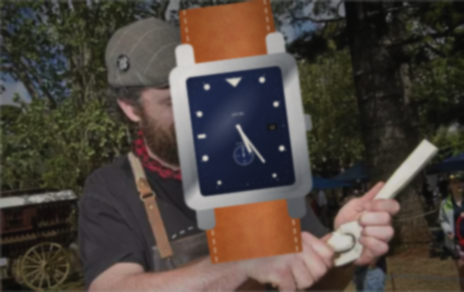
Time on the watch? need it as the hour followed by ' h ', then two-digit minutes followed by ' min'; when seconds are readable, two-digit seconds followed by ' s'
5 h 25 min
